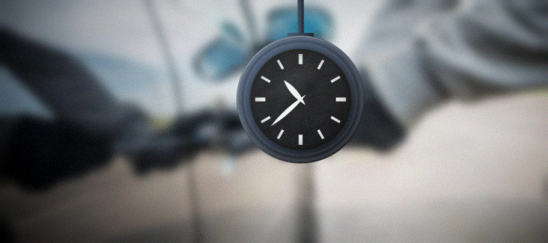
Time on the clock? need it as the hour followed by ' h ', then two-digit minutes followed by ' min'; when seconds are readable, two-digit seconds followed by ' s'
10 h 38 min
